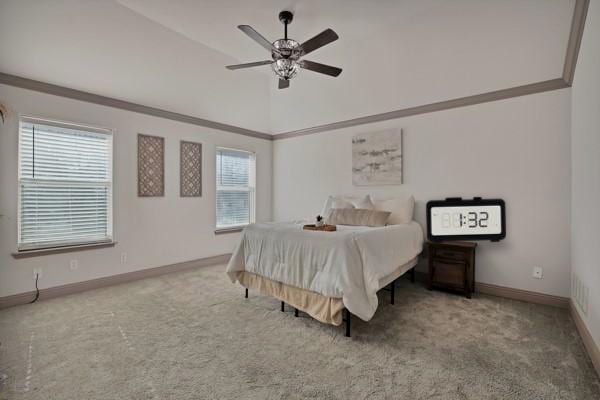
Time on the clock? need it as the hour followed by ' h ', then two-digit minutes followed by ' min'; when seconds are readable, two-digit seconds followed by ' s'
1 h 32 min
